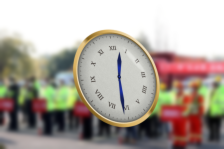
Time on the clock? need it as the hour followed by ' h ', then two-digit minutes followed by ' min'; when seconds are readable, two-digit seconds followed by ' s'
12 h 31 min
